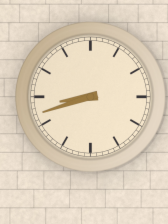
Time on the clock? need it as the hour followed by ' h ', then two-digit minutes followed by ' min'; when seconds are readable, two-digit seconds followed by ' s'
8 h 42 min
